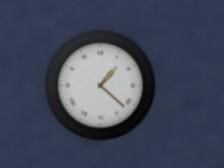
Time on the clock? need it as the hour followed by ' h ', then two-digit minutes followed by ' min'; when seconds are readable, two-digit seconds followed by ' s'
1 h 22 min
